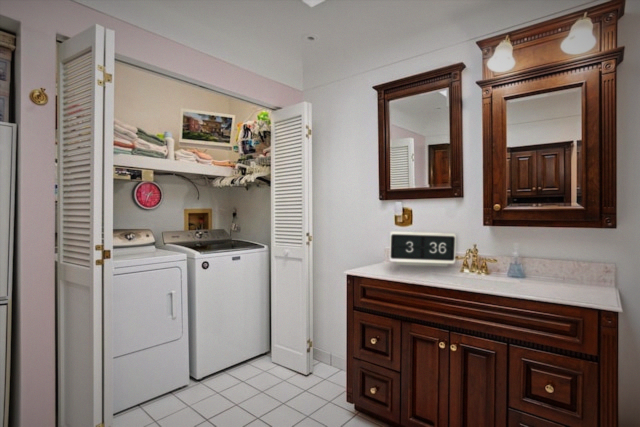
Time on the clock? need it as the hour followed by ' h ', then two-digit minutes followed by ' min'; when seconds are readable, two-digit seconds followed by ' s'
3 h 36 min
